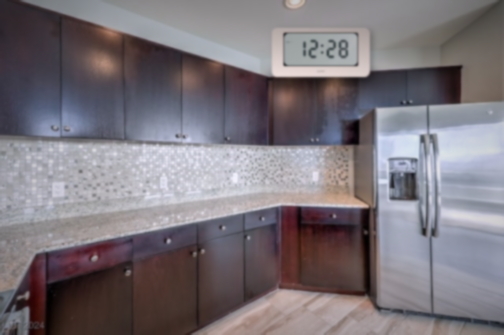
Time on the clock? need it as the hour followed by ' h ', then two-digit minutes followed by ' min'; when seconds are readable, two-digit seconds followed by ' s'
12 h 28 min
